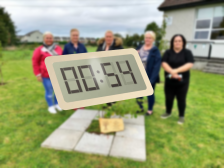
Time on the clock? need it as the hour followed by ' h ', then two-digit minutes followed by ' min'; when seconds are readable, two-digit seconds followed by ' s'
0 h 54 min
